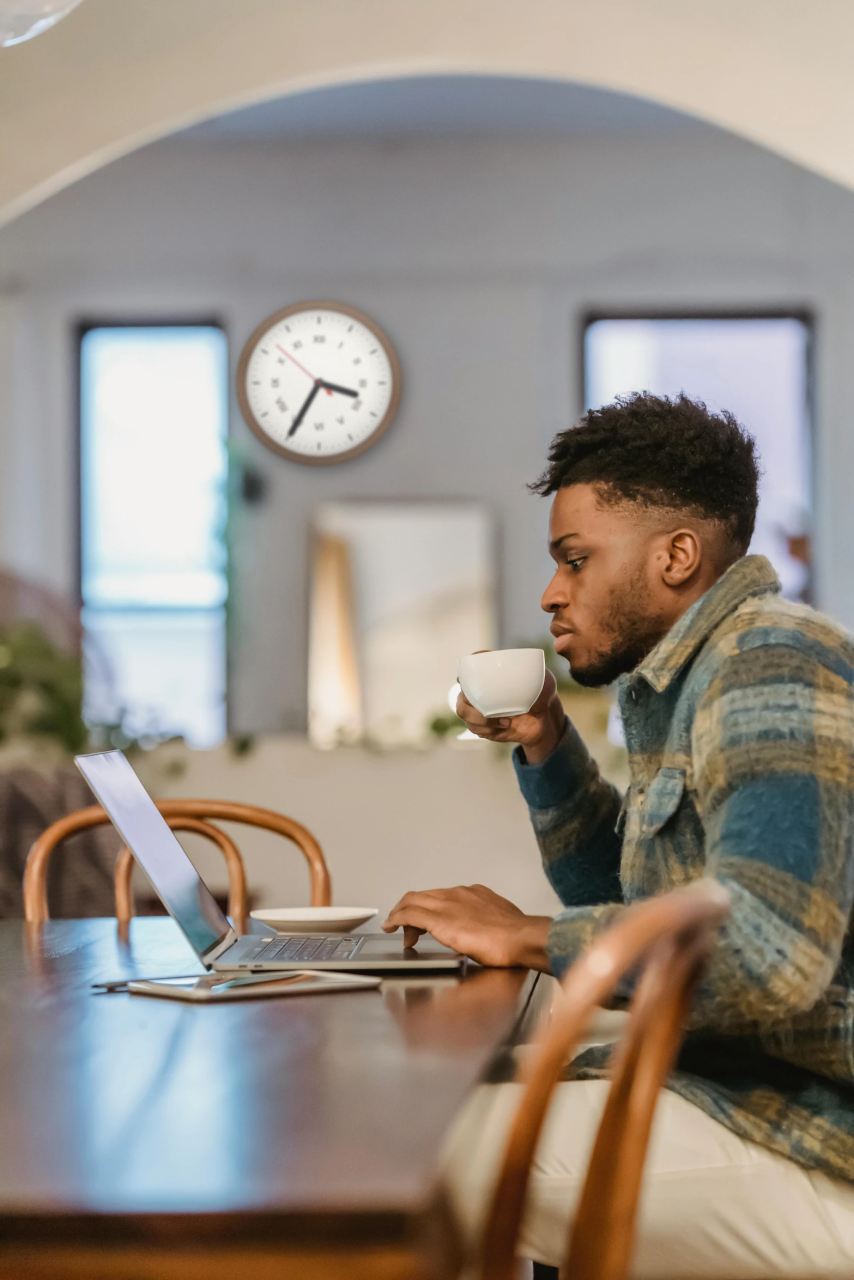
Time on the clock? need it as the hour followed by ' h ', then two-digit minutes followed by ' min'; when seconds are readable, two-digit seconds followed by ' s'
3 h 34 min 52 s
